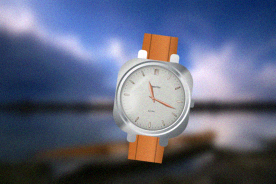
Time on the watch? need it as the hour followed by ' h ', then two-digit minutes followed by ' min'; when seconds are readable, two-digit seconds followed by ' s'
11 h 18 min
